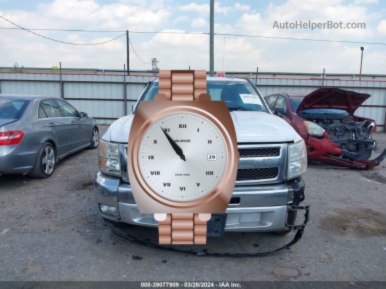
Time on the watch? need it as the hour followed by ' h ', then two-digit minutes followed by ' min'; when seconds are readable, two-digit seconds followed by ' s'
10 h 54 min
